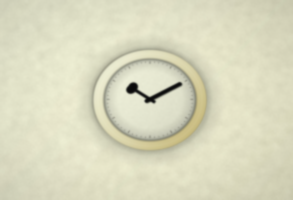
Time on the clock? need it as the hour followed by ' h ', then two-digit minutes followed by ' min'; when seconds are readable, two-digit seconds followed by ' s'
10 h 10 min
